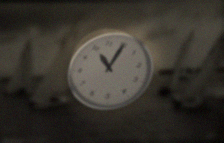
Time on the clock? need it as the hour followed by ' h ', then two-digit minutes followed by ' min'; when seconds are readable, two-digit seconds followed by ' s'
10 h 00 min
